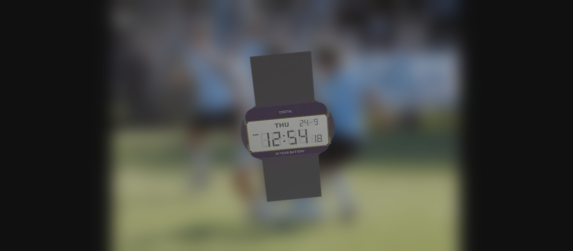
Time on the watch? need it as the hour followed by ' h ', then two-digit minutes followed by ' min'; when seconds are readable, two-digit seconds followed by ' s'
12 h 54 min 18 s
